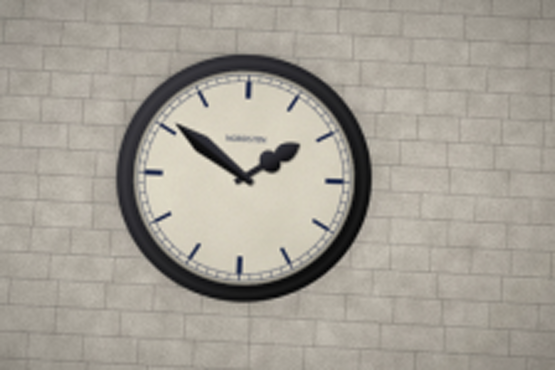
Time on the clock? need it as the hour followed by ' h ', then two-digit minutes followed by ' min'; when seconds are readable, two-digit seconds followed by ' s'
1 h 51 min
